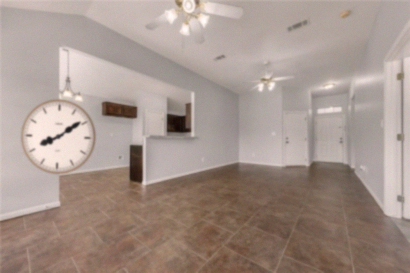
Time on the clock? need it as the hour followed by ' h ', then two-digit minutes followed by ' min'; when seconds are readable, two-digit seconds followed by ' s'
8 h 09 min
